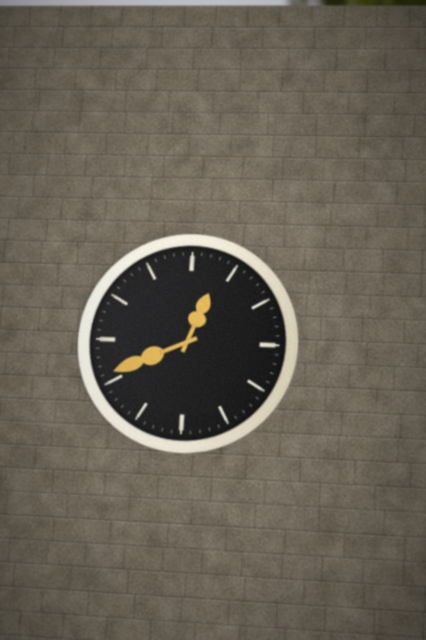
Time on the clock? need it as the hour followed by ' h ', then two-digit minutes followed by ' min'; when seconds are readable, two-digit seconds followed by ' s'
12 h 41 min
